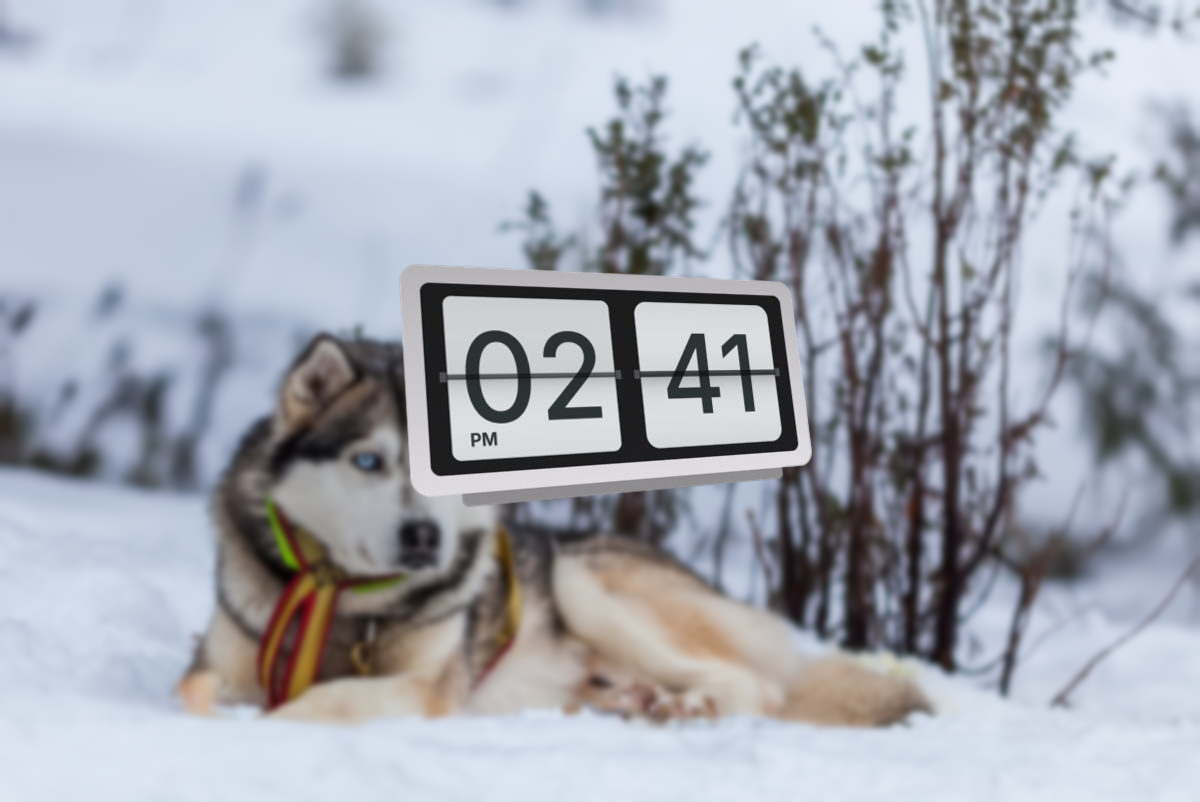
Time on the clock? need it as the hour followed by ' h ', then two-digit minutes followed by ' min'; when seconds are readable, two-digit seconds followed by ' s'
2 h 41 min
